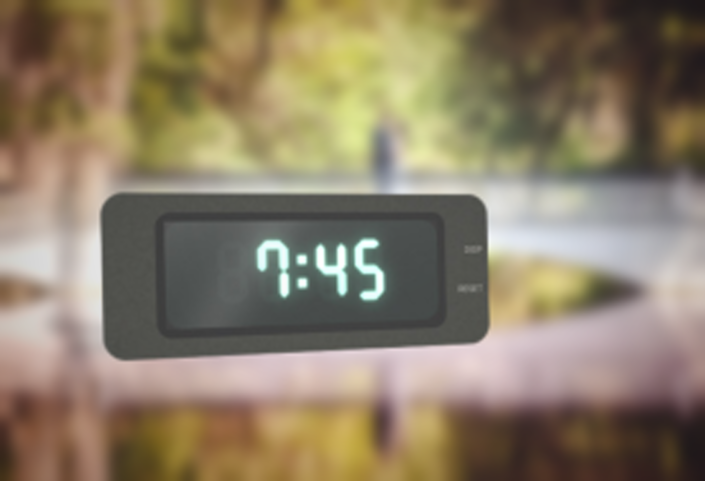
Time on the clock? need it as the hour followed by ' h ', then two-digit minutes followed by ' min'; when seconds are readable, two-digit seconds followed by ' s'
7 h 45 min
